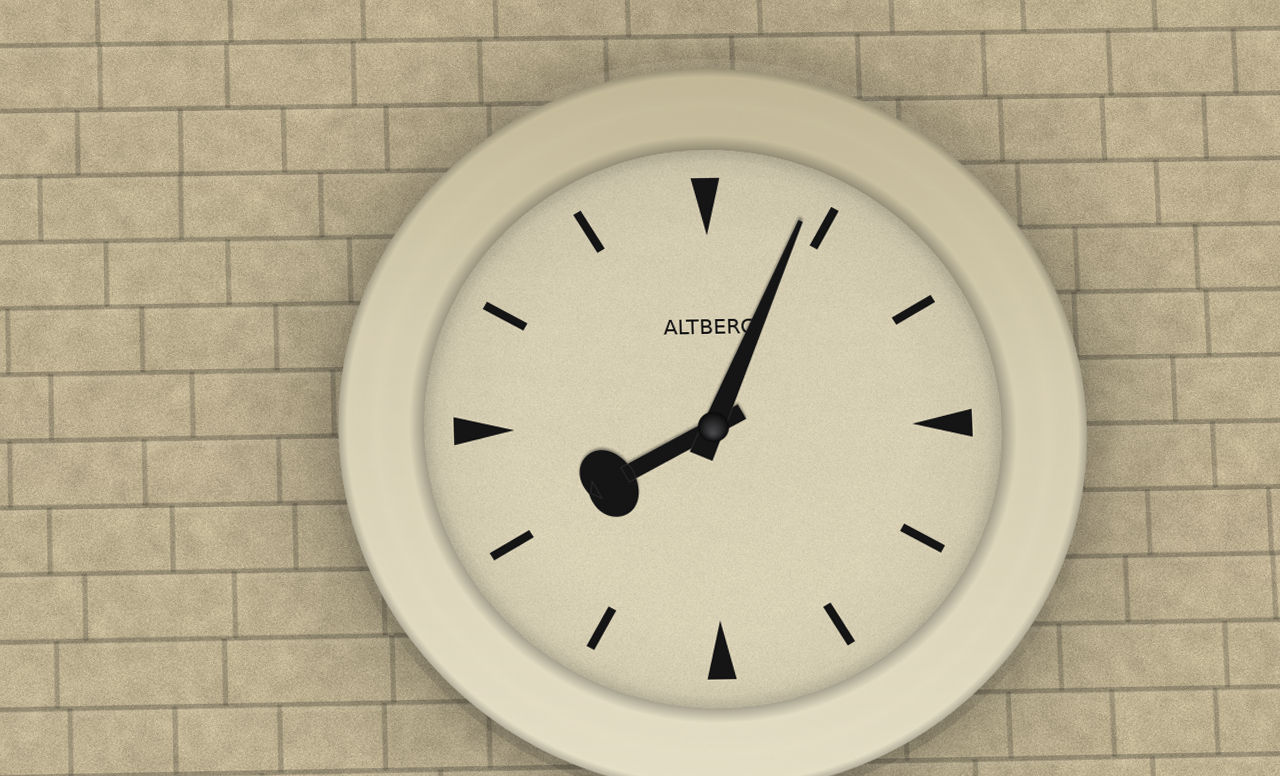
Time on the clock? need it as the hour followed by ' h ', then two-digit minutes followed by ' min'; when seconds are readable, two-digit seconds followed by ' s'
8 h 04 min
